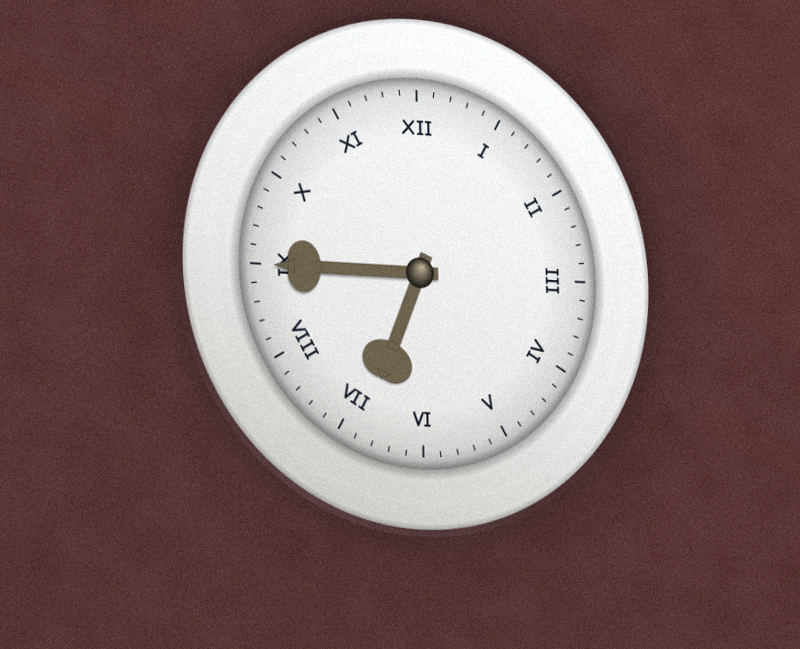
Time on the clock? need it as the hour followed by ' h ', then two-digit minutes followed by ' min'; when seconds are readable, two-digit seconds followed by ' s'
6 h 45 min
